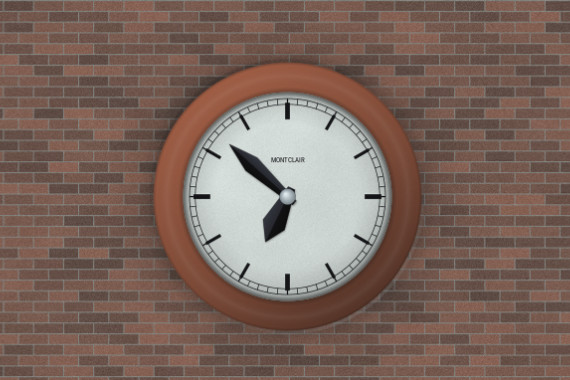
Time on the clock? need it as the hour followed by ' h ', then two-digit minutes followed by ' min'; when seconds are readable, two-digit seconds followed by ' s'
6 h 52 min
